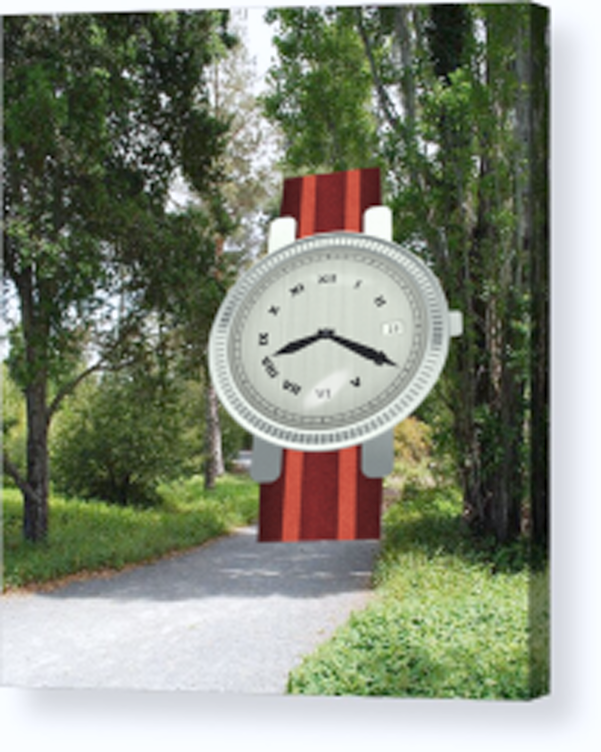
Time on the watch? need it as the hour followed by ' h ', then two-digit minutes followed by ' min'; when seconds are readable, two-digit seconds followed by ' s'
8 h 20 min
